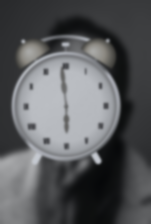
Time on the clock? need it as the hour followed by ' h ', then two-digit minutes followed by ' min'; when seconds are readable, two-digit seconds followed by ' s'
5 h 59 min
